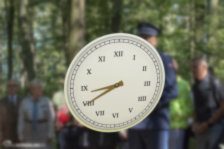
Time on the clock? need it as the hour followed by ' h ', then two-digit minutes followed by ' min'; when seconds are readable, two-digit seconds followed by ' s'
8 h 40 min
